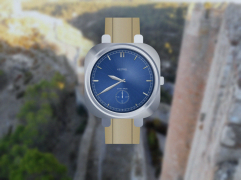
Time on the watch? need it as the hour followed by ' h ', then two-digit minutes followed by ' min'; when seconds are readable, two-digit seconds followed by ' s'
9 h 40 min
